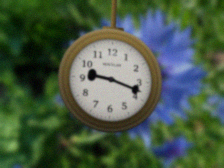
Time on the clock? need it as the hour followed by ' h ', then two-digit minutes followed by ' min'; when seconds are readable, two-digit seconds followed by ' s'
9 h 18 min
